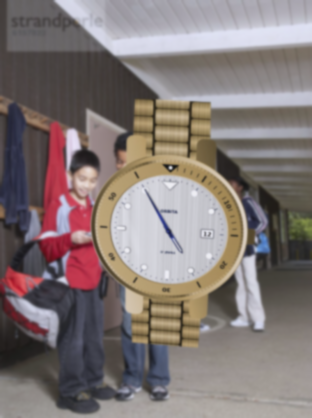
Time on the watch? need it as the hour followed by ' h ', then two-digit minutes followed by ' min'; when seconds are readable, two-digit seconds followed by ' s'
4 h 55 min
